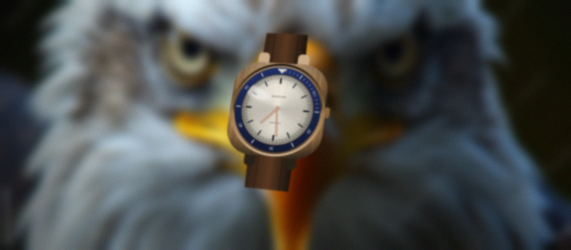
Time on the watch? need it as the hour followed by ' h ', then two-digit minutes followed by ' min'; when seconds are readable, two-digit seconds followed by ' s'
7 h 29 min
